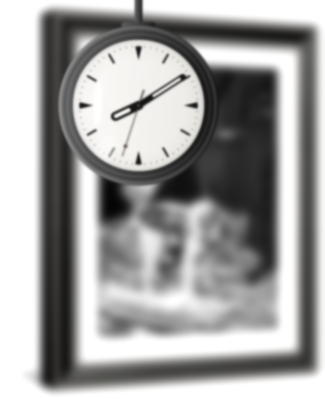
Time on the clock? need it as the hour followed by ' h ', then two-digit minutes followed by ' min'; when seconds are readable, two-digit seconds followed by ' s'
8 h 09 min 33 s
